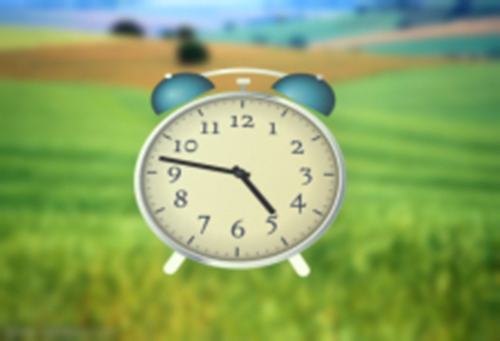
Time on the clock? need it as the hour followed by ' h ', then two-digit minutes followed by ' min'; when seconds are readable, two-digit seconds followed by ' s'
4 h 47 min
